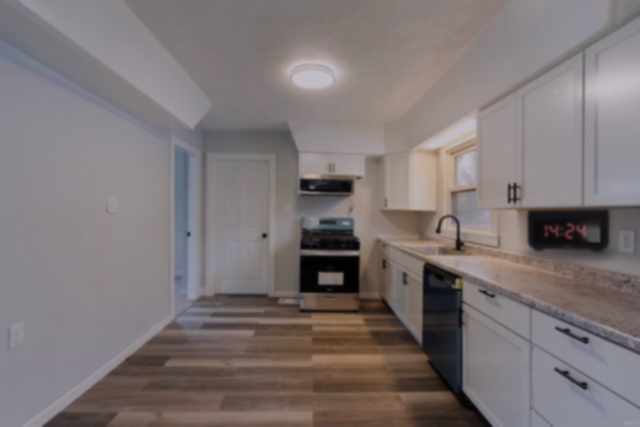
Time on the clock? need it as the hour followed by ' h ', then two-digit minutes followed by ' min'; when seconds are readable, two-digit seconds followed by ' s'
14 h 24 min
